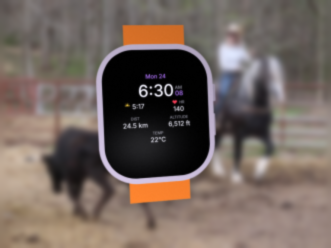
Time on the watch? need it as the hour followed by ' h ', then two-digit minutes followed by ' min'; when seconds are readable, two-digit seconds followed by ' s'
6 h 30 min
